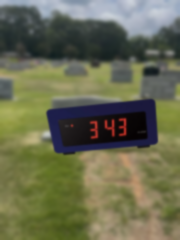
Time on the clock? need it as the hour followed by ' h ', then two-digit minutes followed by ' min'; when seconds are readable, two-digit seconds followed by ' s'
3 h 43 min
